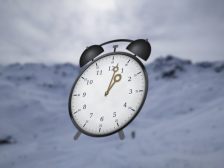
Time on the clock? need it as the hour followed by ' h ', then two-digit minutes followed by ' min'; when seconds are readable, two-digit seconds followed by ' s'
1 h 02 min
